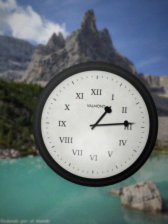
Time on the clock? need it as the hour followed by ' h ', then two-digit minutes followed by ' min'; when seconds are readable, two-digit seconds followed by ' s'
1 h 14 min
